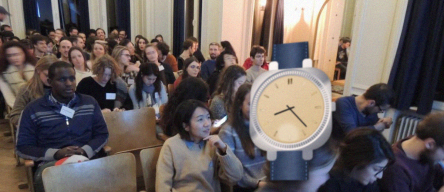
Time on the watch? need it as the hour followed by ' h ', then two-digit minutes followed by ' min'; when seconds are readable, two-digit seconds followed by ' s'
8 h 23 min
